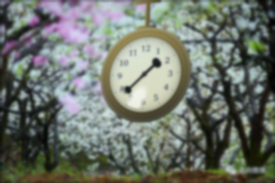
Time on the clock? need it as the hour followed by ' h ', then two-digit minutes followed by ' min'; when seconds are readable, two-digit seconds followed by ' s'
1 h 38 min
